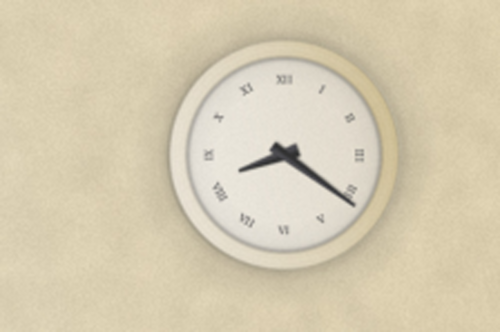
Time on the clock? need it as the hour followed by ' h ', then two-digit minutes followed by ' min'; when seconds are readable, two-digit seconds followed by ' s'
8 h 21 min
